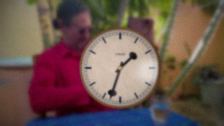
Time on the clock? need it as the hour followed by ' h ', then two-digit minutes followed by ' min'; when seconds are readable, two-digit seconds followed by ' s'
1 h 33 min
